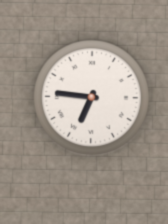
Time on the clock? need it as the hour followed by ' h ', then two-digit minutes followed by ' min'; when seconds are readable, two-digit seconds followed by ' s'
6 h 46 min
